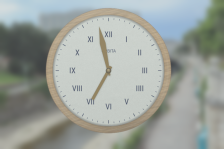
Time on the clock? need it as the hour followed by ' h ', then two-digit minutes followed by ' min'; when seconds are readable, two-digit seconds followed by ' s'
6 h 58 min
